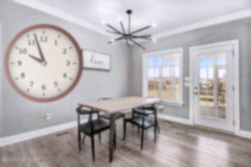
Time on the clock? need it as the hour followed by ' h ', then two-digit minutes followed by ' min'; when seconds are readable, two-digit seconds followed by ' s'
9 h 57 min
